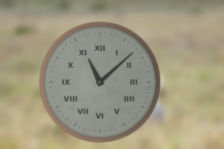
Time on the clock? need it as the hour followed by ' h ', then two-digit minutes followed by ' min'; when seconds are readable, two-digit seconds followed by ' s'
11 h 08 min
